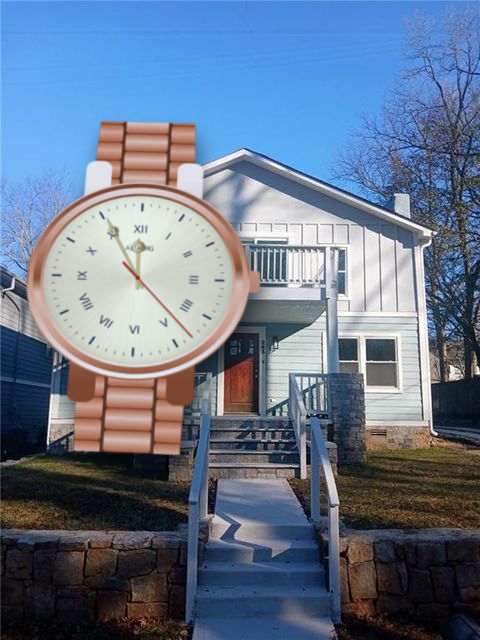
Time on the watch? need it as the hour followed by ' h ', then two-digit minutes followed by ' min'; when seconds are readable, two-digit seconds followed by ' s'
11 h 55 min 23 s
